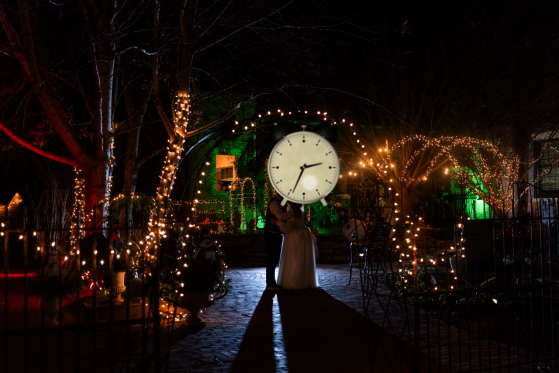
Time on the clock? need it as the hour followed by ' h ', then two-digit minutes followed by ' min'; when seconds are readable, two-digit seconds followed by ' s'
2 h 34 min
